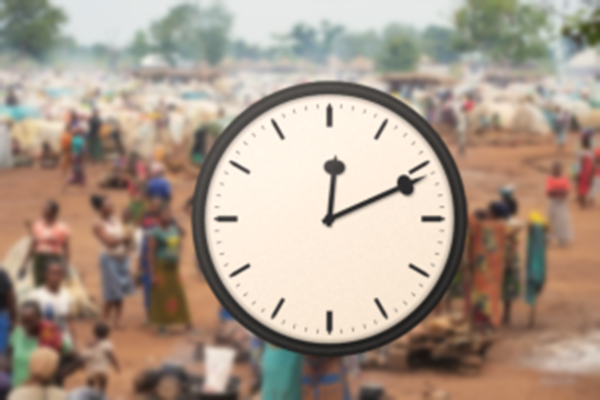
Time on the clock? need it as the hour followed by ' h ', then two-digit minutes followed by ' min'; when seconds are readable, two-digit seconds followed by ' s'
12 h 11 min
